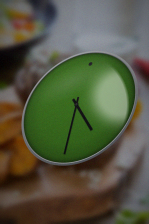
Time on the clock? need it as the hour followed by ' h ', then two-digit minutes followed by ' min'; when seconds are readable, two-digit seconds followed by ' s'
4 h 29 min
